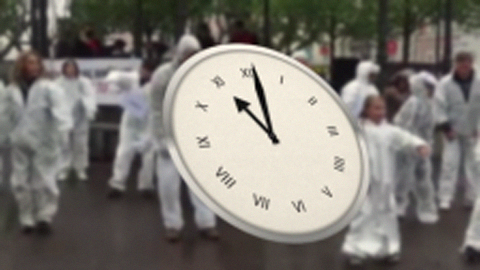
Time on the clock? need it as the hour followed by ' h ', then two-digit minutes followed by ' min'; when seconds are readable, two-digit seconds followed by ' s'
11 h 01 min
